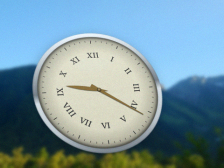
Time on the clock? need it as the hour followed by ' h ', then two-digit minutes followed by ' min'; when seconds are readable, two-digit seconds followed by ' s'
9 h 21 min
